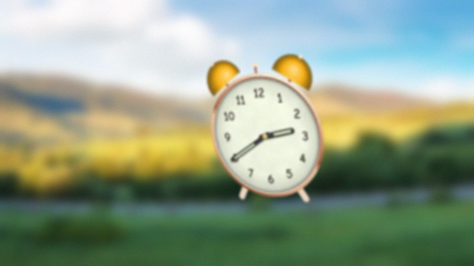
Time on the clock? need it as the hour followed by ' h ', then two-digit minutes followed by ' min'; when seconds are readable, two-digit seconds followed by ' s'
2 h 40 min
